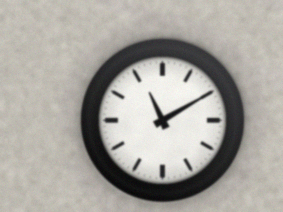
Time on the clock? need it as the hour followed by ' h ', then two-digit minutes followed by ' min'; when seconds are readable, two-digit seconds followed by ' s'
11 h 10 min
